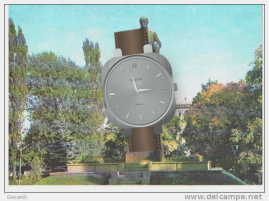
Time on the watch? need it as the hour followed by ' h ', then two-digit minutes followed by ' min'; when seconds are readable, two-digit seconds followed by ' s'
2 h 58 min
